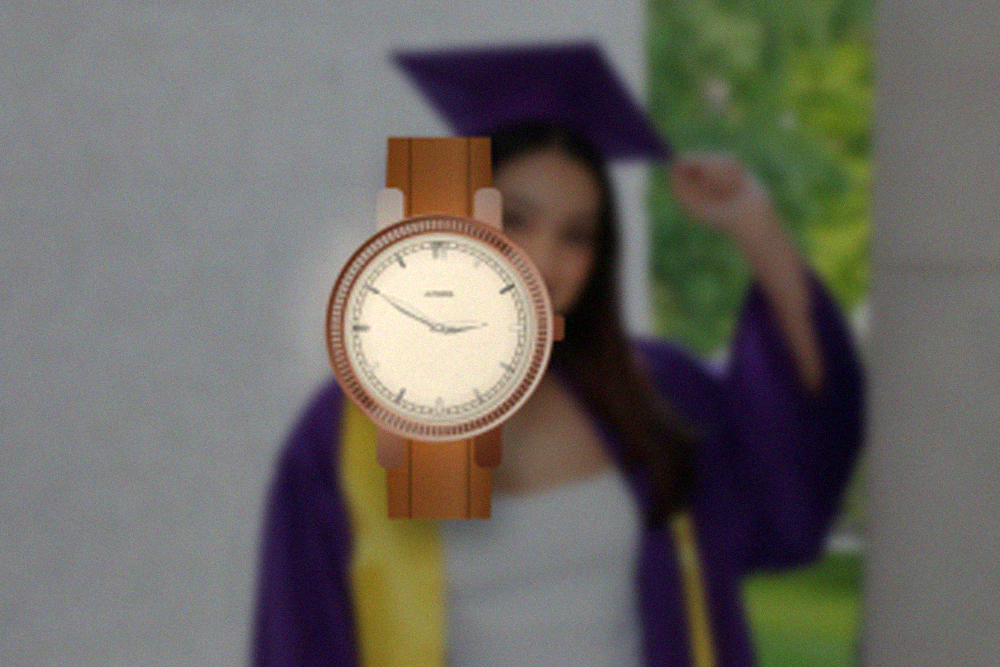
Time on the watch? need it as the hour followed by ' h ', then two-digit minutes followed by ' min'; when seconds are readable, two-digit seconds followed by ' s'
2 h 50 min
